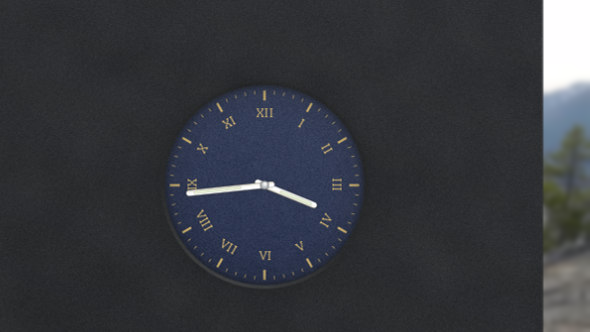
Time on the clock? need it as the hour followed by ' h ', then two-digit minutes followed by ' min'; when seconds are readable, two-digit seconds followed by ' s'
3 h 44 min
